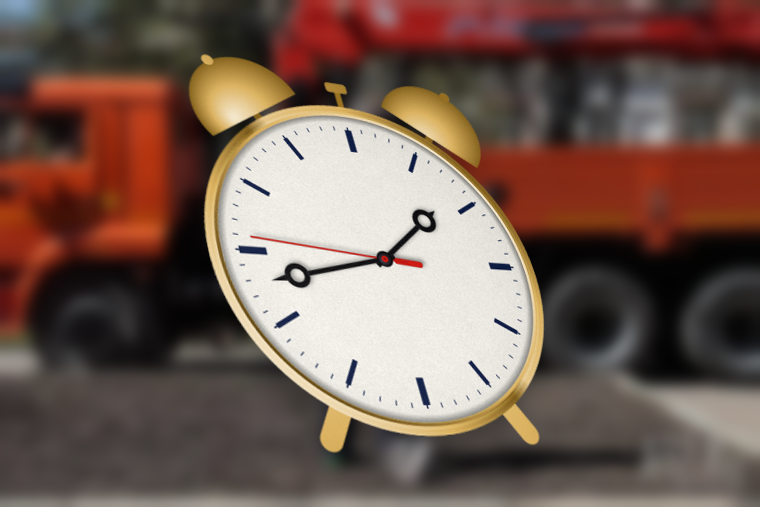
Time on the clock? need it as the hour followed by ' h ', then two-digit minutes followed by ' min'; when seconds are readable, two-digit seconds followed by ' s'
1 h 42 min 46 s
